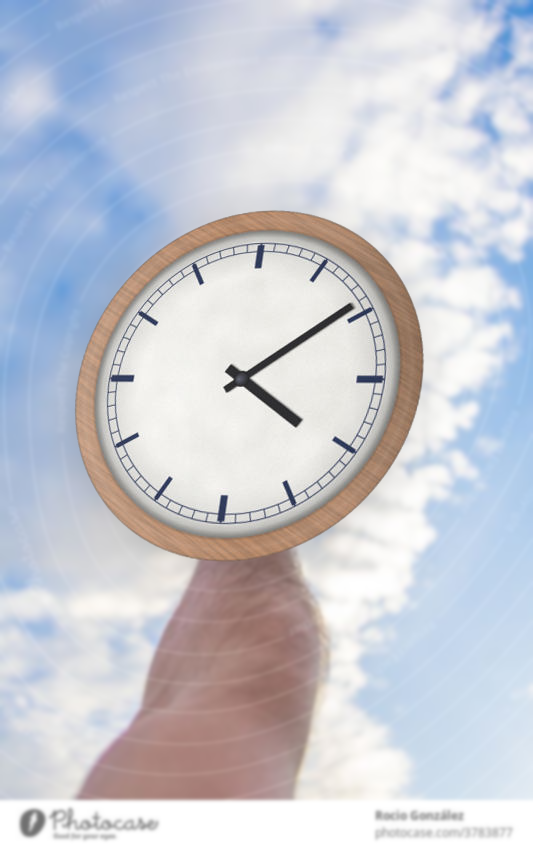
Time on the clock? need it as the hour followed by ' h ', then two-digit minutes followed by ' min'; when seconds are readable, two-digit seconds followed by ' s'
4 h 09 min
